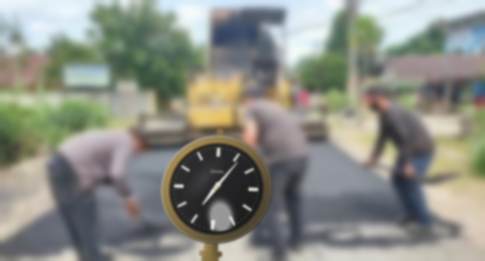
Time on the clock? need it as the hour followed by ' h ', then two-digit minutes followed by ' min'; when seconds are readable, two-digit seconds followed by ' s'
7 h 06 min
